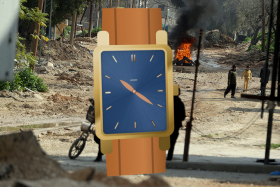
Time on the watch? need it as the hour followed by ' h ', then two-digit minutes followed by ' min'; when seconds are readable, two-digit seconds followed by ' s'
10 h 21 min
